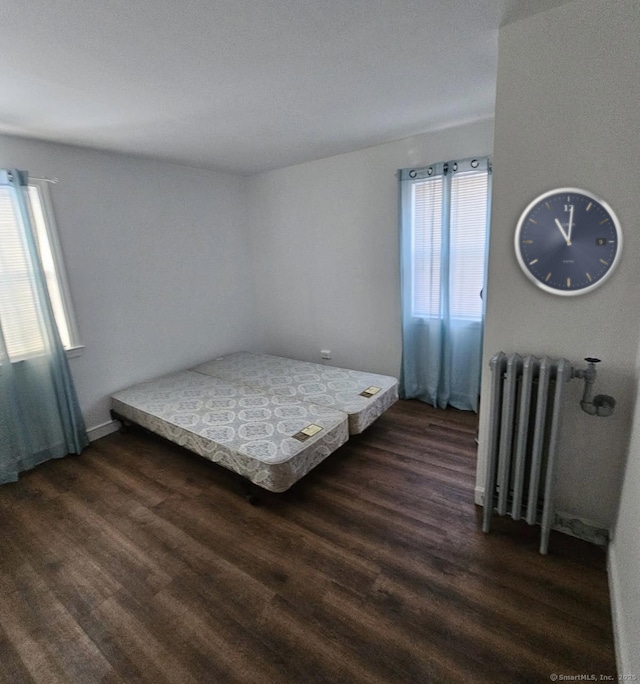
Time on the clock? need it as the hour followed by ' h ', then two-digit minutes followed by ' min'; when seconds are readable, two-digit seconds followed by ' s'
11 h 01 min
